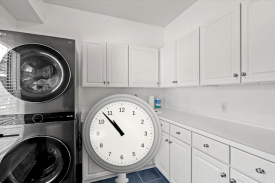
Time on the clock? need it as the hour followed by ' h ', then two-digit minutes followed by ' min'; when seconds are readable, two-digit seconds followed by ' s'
10 h 53 min
